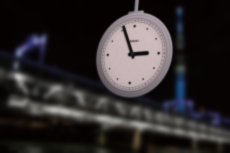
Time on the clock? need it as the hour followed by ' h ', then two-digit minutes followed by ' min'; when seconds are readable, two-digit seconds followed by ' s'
2 h 56 min
